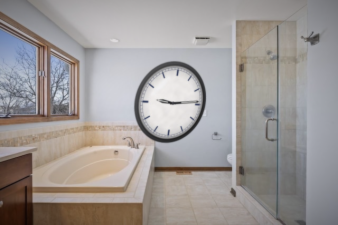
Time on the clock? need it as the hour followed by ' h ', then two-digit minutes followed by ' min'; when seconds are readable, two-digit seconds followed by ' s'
9 h 14 min
